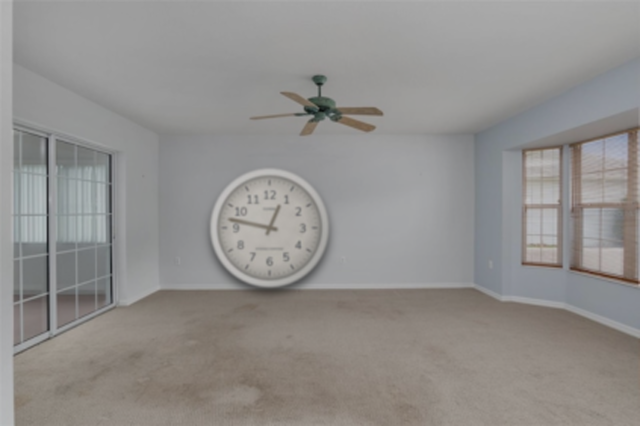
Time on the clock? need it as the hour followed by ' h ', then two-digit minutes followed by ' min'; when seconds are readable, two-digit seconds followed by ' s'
12 h 47 min
